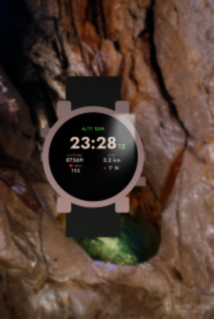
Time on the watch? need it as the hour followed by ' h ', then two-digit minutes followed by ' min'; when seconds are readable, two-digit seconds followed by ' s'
23 h 28 min
